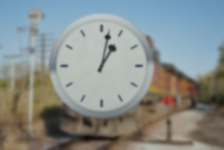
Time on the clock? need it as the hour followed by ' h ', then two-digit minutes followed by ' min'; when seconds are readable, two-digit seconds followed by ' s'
1 h 02 min
